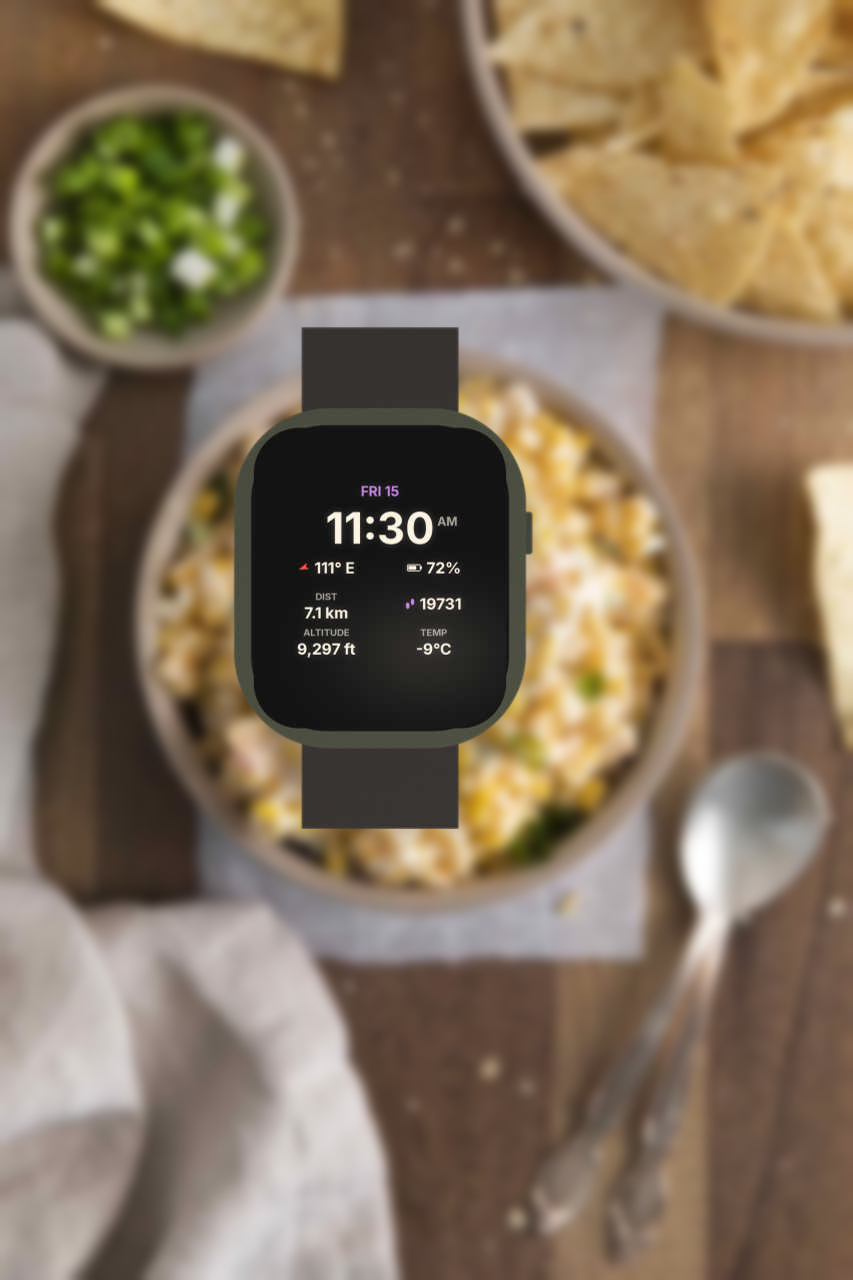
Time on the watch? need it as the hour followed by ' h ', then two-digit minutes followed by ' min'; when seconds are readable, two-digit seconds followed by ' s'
11 h 30 min
